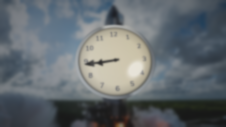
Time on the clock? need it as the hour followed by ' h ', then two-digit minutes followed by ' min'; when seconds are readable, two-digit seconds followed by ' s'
8 h 44 min
